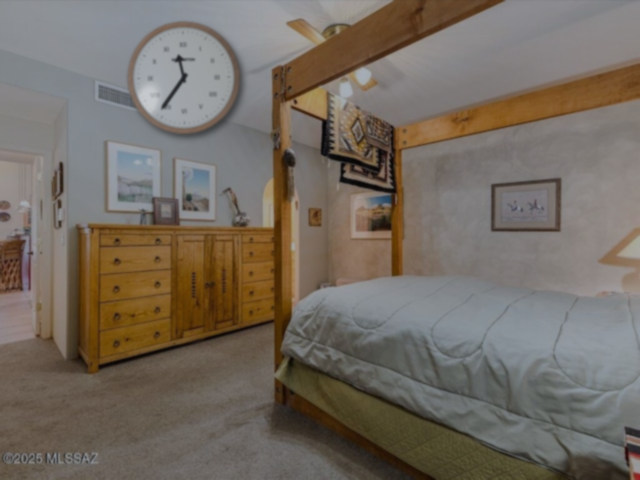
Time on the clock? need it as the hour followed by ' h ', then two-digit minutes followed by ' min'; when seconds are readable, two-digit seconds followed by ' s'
11 h 36 min
